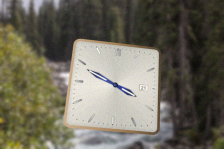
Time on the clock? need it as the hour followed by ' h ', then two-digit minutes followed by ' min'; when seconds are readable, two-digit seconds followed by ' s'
3 h 49 min
